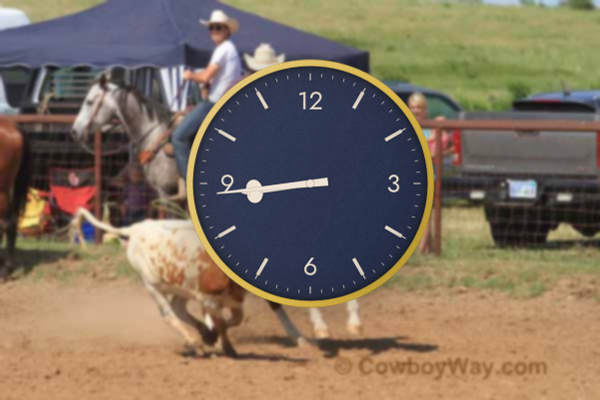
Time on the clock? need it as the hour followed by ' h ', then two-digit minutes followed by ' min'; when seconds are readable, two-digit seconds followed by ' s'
8 h 44 min
